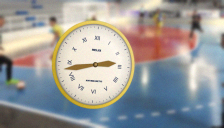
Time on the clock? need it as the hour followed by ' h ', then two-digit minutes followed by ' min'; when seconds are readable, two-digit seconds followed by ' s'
2 h 43 min
